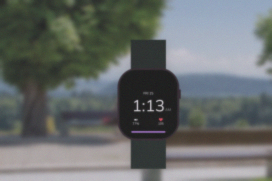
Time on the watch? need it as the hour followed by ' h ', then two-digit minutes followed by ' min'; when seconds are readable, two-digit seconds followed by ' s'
1 h 13 min
